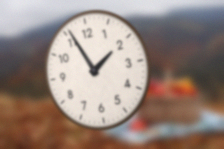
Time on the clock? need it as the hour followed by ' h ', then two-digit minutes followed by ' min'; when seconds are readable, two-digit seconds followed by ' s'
1 h 56 min
